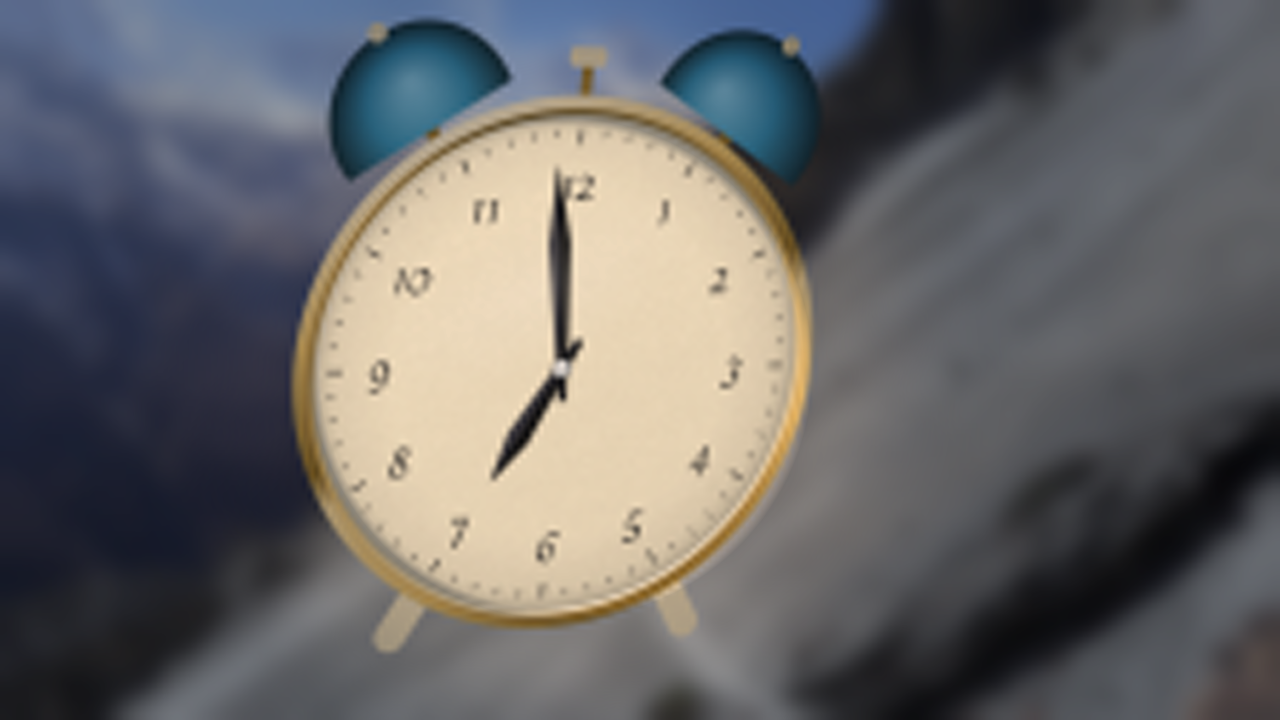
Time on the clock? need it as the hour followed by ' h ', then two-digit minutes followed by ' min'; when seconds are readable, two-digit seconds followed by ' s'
6 h 59 min
